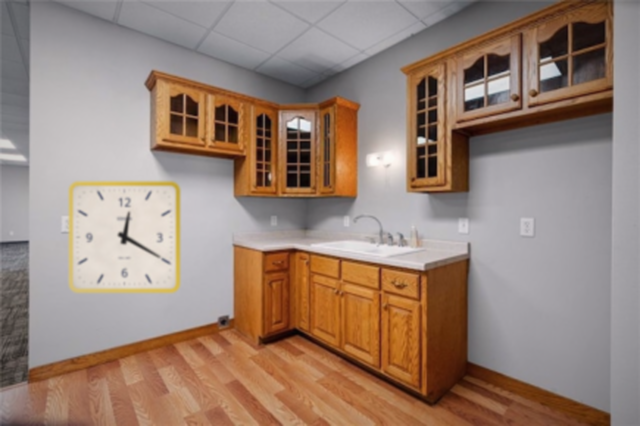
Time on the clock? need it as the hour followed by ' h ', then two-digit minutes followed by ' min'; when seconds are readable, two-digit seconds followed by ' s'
12 h 20 min
